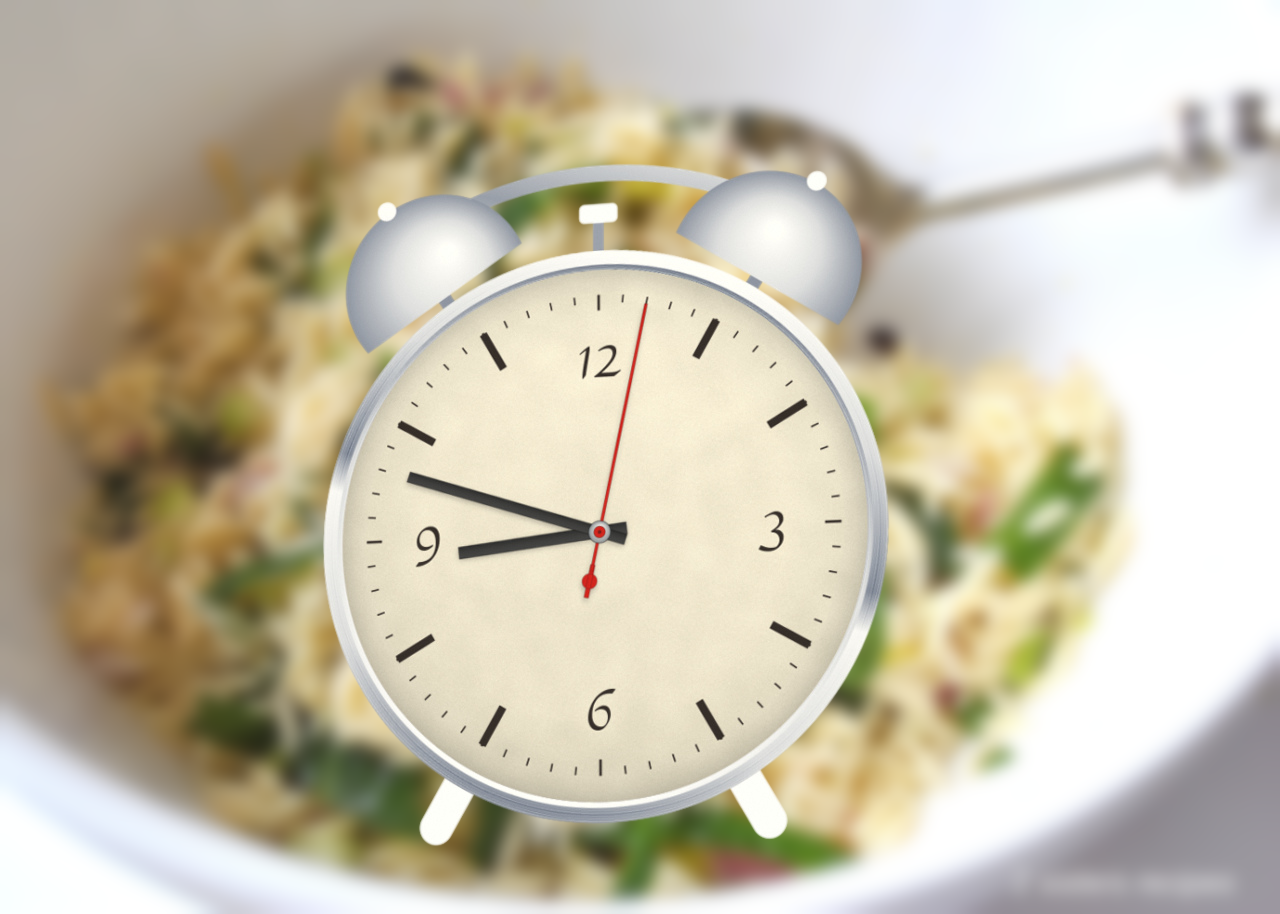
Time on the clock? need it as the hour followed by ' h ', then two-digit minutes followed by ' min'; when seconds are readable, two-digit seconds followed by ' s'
8 h 48 min 02 s
